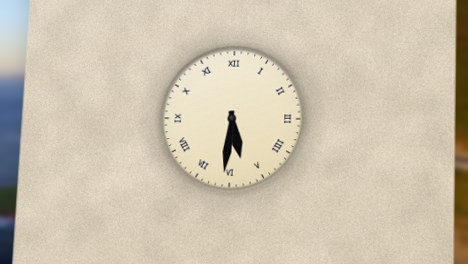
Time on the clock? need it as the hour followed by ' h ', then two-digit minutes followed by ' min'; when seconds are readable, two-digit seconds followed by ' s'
5 h 31 min
